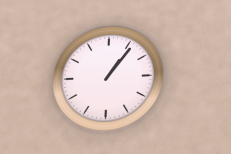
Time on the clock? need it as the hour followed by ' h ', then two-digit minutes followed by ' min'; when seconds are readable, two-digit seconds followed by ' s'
1 h 06 min
